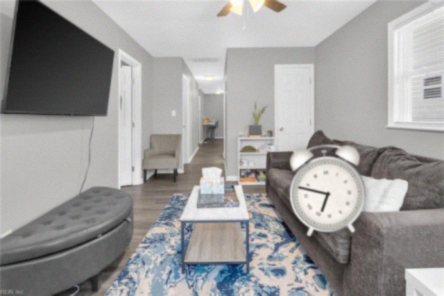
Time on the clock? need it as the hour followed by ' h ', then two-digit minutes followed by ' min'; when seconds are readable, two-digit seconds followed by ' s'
6 h 48 min
